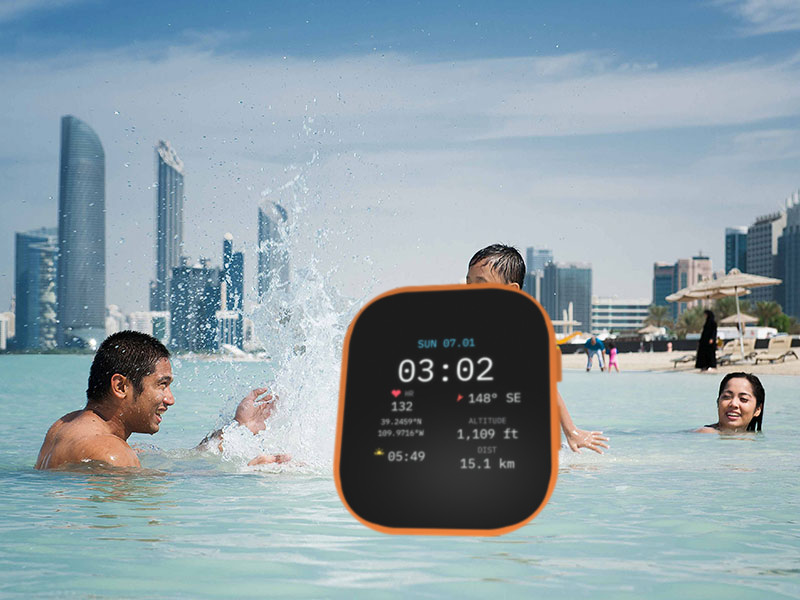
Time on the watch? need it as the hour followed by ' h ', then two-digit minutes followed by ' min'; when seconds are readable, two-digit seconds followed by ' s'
3 h 02 min
